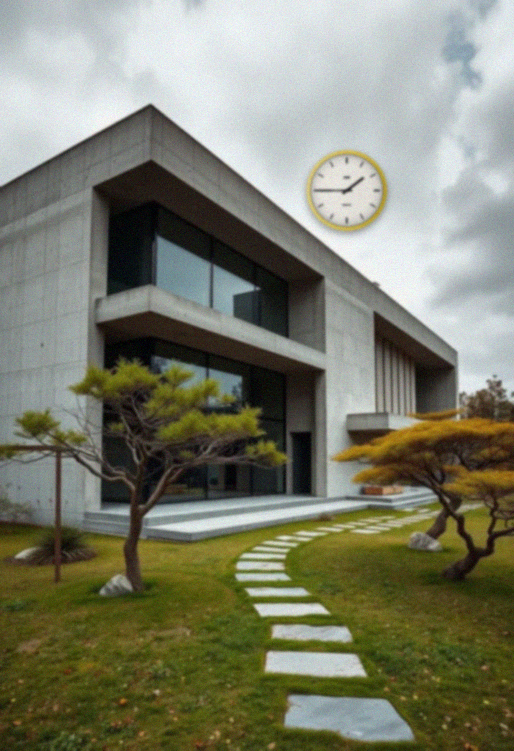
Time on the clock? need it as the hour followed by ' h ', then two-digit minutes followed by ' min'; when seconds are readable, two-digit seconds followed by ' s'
1 h 45 min
